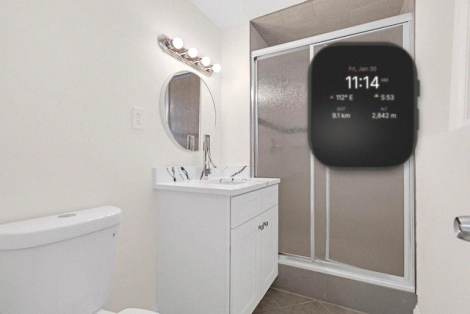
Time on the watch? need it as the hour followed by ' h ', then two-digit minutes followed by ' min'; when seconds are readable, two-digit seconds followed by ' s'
11 h 14 min
